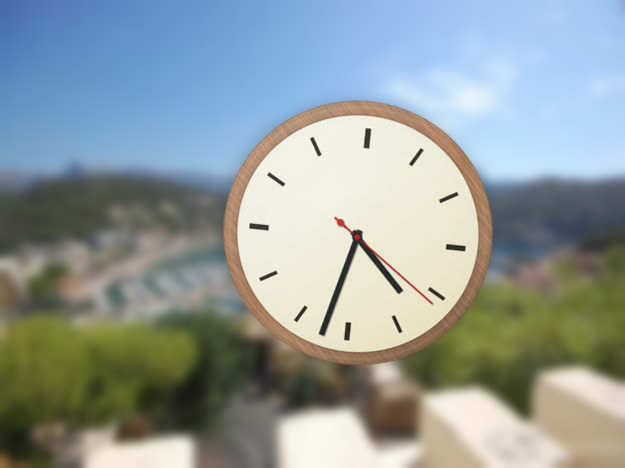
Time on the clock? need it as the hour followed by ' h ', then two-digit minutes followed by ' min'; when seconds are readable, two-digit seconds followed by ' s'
4 h 32 min 21 s
